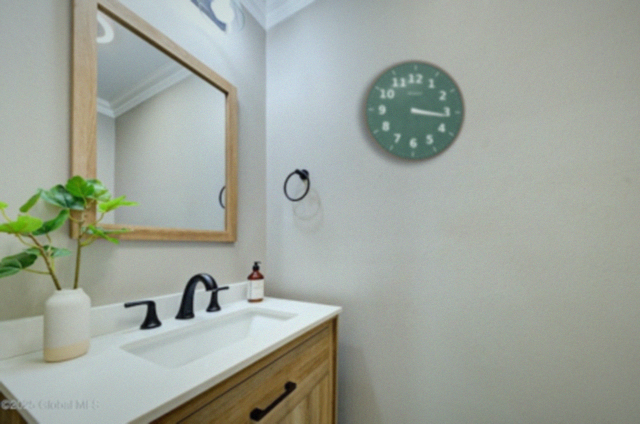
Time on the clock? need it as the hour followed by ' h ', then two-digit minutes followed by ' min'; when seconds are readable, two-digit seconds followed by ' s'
3 h 16 min
